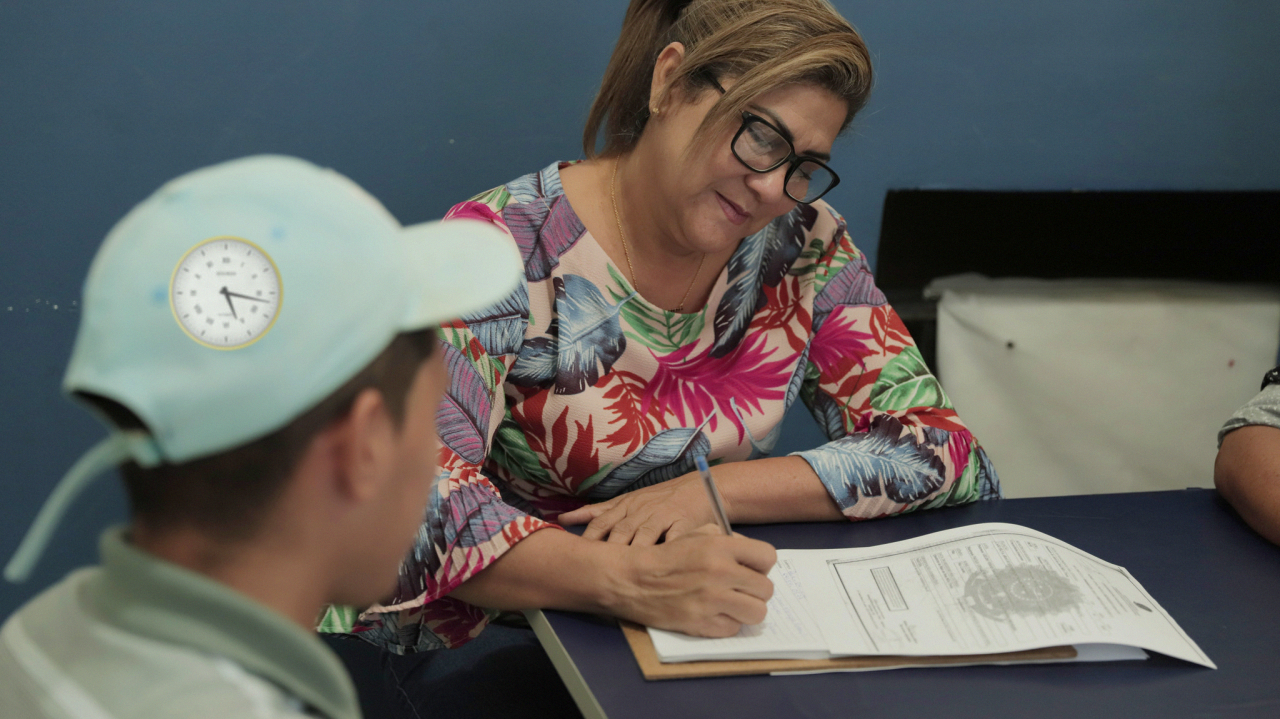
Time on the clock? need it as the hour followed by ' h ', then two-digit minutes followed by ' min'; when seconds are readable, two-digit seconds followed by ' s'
5 h 17 min
